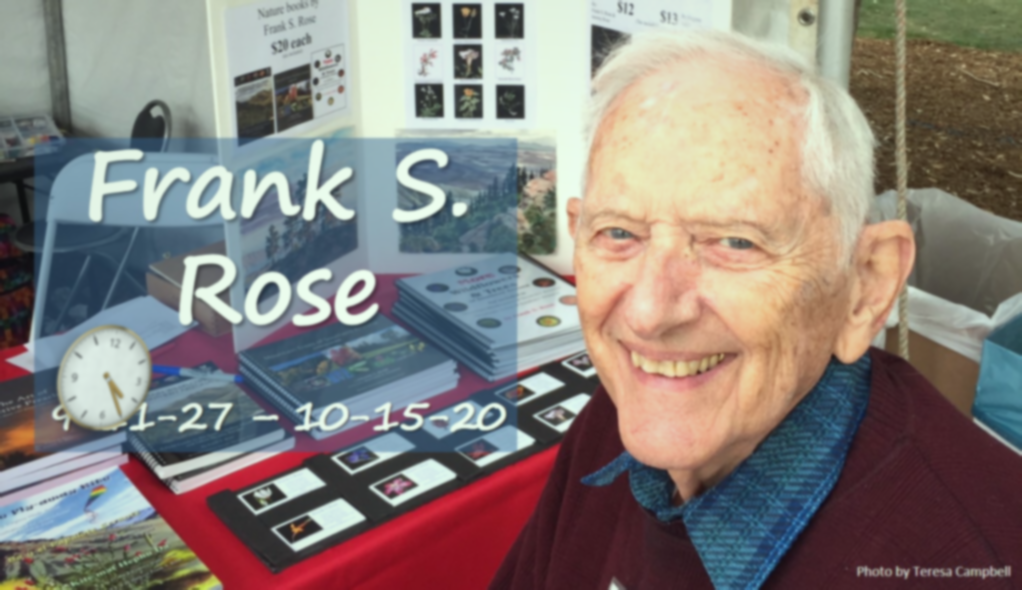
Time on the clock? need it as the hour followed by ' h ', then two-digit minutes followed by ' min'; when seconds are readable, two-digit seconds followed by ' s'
4 h 25 min
